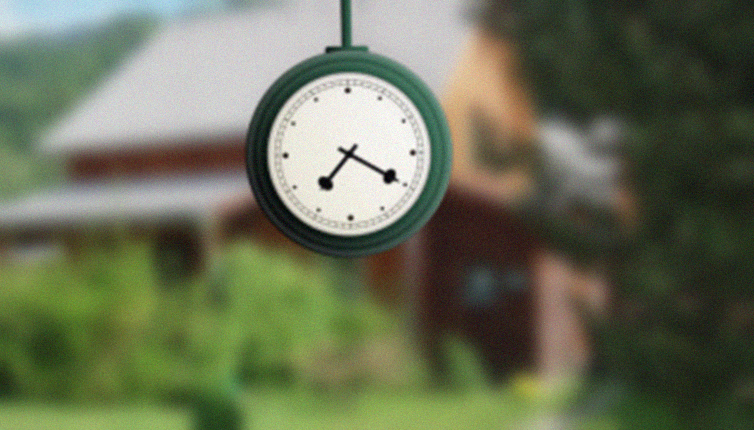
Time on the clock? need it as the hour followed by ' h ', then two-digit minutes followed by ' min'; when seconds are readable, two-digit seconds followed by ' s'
7 h 20 min
